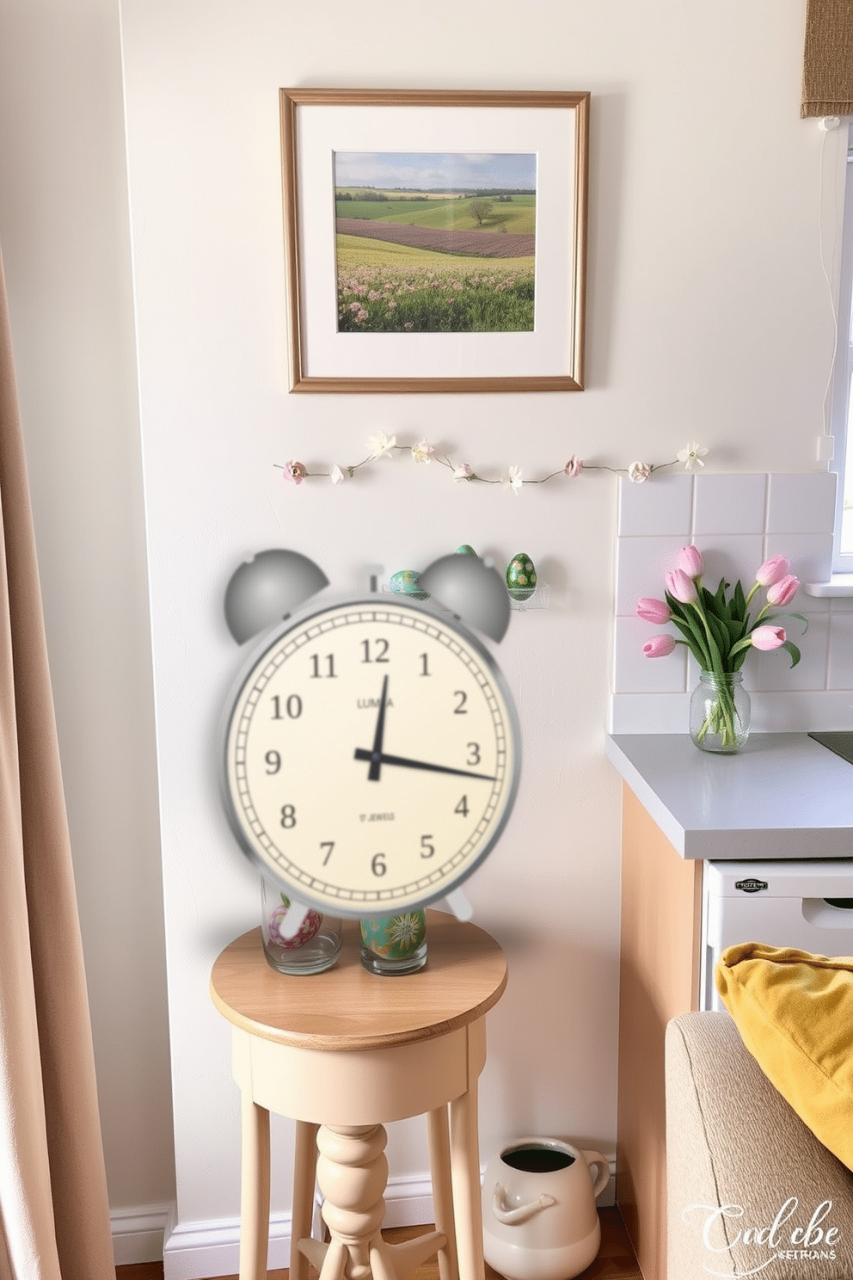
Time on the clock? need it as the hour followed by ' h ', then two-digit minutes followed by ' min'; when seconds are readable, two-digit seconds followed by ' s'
12 h 17 min
